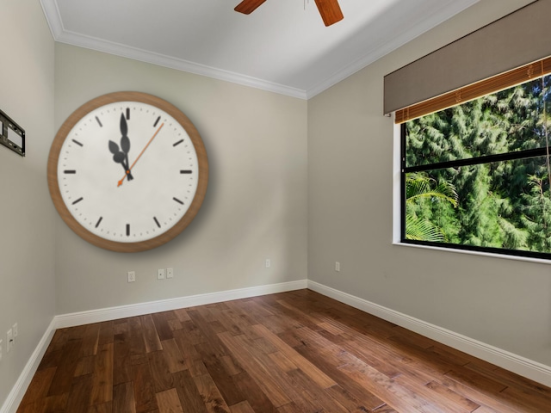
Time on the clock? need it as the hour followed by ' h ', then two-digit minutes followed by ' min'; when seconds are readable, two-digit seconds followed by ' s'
10 h 59 min 06 s
